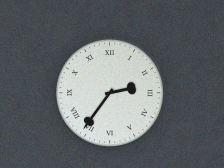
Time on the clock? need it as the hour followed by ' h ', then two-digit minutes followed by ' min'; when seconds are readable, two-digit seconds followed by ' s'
2 h 36 min
